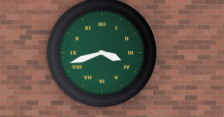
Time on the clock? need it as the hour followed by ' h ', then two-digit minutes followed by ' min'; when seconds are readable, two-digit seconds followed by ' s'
3 h 42 min
